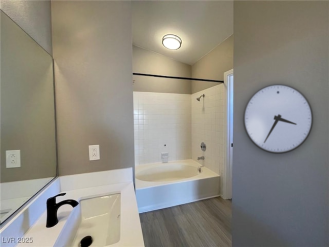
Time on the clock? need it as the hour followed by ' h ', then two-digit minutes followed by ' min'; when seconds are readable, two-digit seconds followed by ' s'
3 h 35 min
